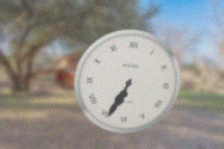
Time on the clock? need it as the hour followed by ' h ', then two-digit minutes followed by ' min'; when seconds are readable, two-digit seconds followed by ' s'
6 h 34 min
